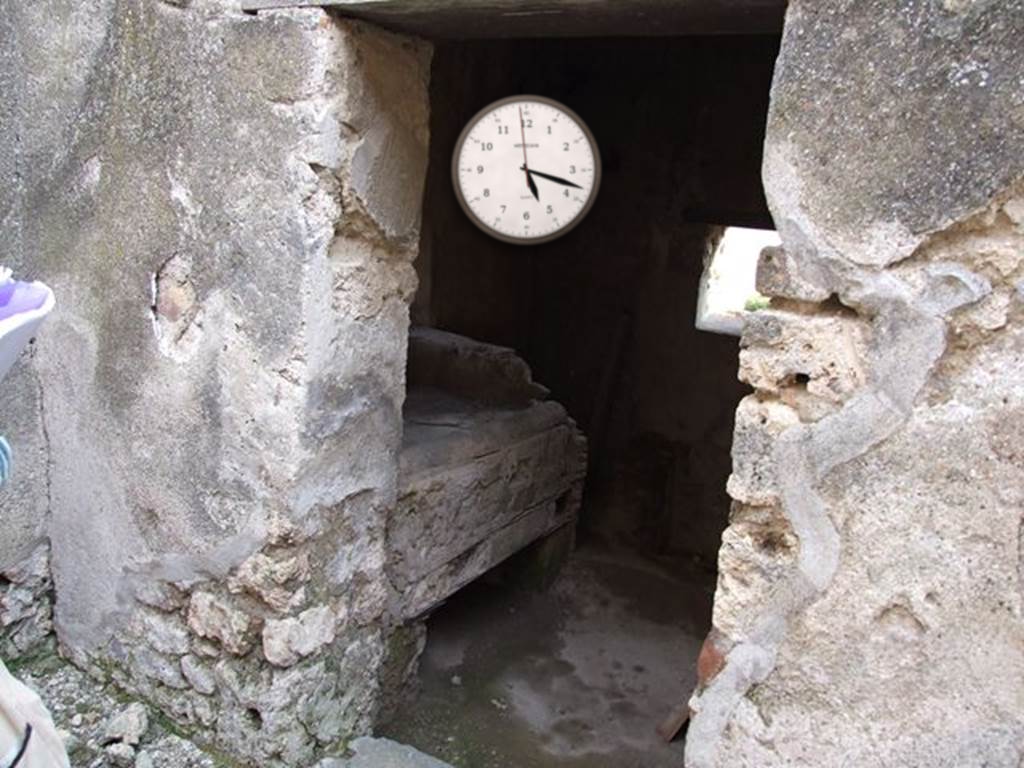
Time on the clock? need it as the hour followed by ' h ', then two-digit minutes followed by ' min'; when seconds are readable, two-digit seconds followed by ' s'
5 h 17 min 59 s
